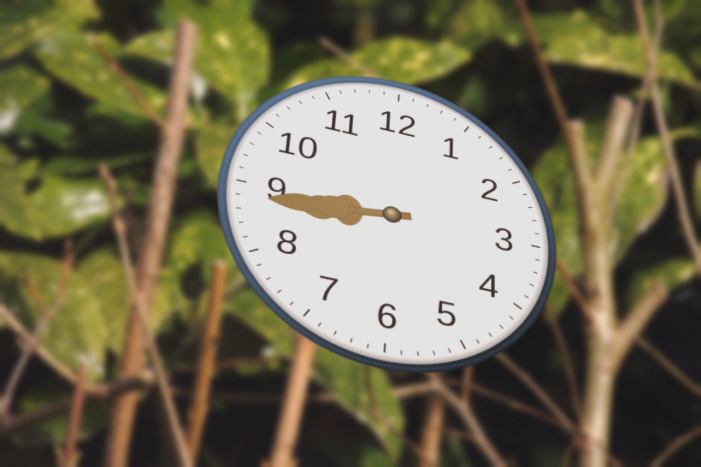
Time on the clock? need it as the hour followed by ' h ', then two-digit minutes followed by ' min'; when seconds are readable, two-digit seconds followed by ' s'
8 h 44 min
